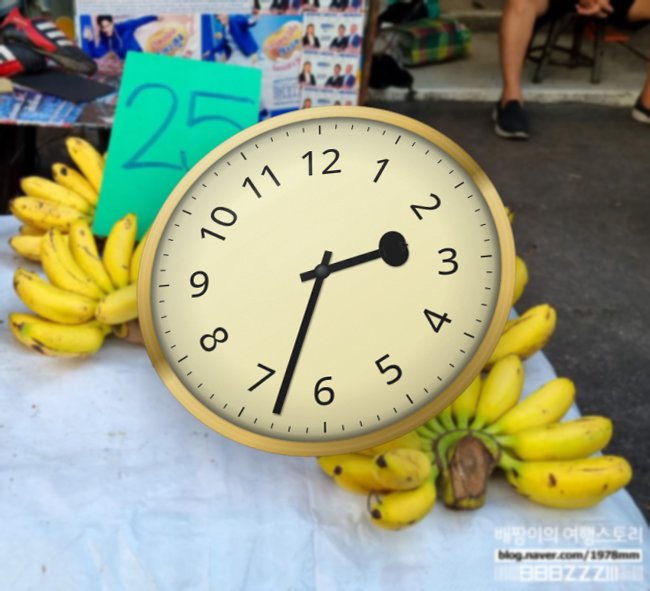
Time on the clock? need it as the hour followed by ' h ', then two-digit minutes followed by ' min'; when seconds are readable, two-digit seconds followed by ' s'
2 h 33 min
